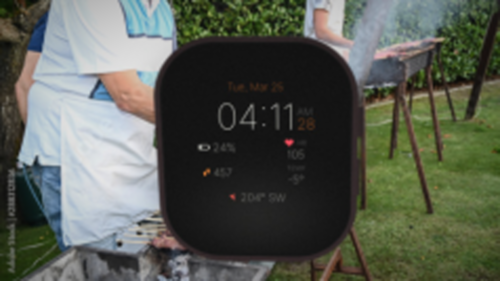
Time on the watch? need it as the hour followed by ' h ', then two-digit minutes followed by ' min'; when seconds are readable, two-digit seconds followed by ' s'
4 h 11 min
